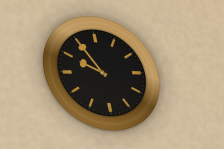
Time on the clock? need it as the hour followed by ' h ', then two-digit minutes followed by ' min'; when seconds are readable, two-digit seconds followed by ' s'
9 h 55 min
